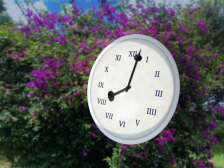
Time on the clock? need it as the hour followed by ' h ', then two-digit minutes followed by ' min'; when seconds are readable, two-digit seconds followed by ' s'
8 h 02 min
